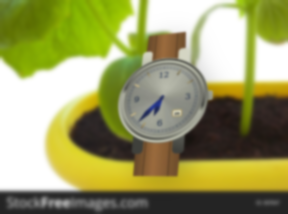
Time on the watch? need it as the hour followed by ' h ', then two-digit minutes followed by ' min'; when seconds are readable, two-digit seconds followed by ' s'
6 h 37 min
